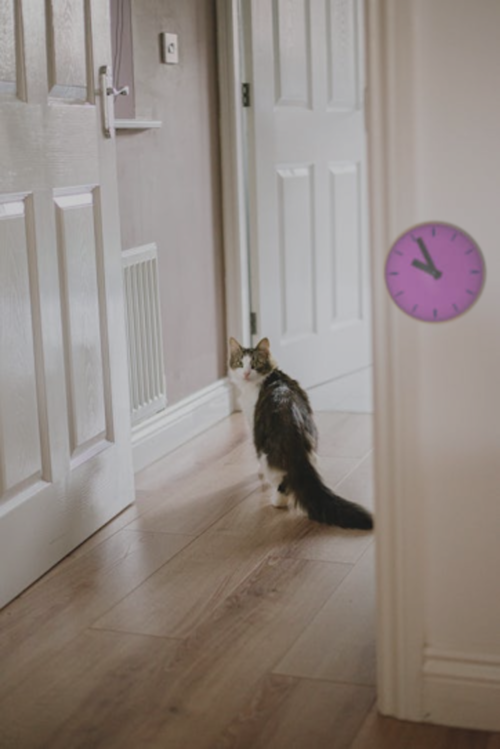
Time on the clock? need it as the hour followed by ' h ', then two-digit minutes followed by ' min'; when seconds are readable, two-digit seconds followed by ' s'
9 h 56 min
